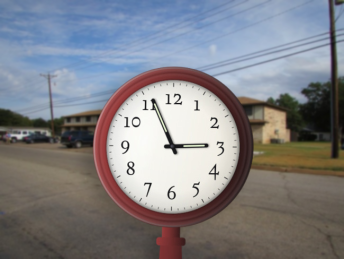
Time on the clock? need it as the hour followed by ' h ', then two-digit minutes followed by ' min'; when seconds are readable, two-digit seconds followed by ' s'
2 h 56 min
